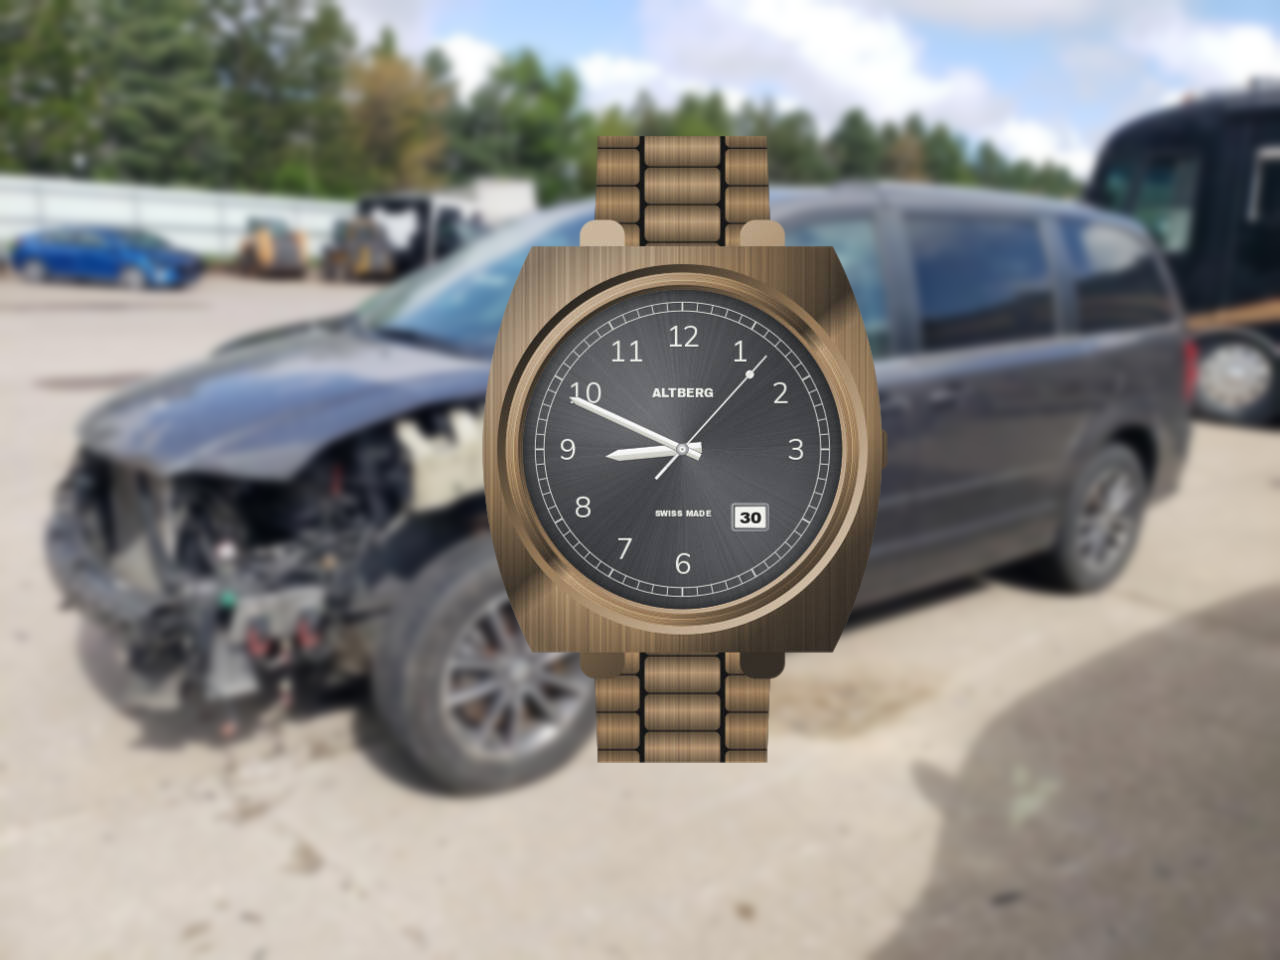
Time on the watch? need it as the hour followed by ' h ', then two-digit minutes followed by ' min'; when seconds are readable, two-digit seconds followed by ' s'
8 h 49 min 07 s
